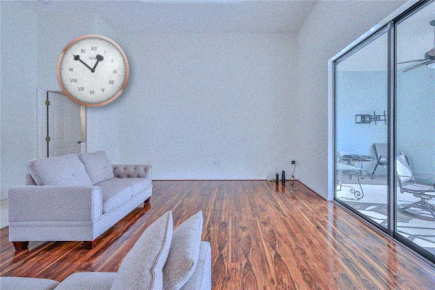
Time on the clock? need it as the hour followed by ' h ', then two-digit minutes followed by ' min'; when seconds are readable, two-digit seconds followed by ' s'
12 h 51 min
